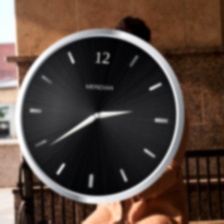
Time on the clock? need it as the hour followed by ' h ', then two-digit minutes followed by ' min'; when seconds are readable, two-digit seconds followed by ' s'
2 h 39 min
